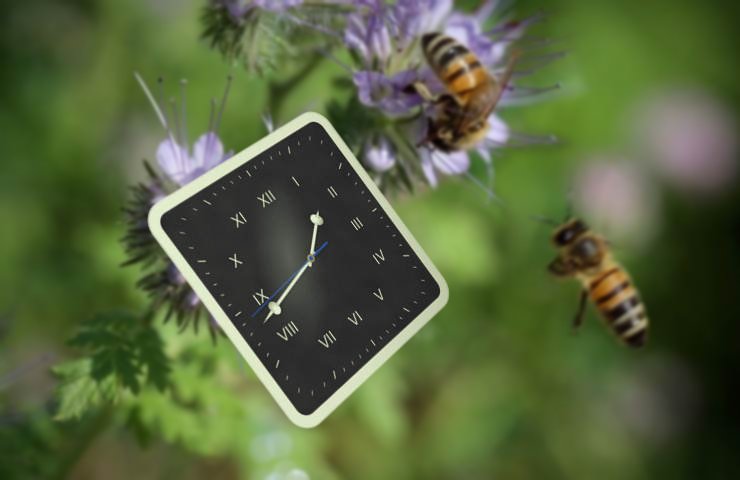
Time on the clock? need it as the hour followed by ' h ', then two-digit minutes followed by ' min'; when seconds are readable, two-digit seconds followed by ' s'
1 h 42 min 44 s
